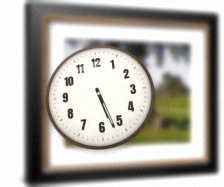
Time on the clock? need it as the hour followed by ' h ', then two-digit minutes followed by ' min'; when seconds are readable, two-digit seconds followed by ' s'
5 h 27 min
